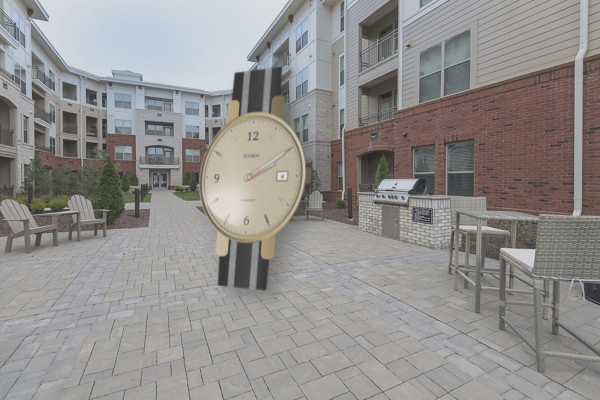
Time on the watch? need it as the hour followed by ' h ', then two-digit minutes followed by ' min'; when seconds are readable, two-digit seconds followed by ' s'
2 h 10 min
